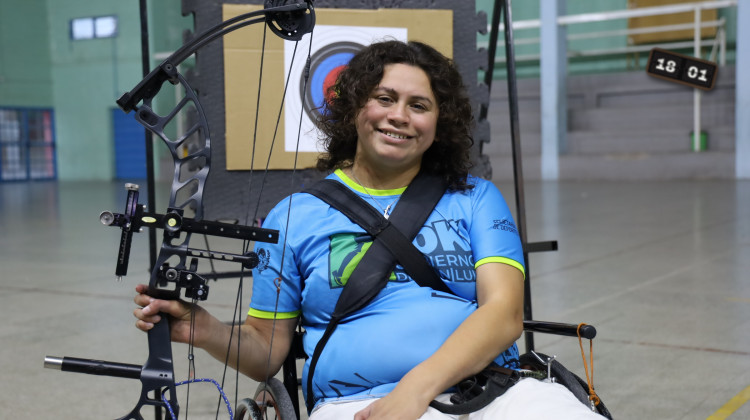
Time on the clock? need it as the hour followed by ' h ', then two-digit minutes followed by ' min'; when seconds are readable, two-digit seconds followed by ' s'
18 h 01 min
